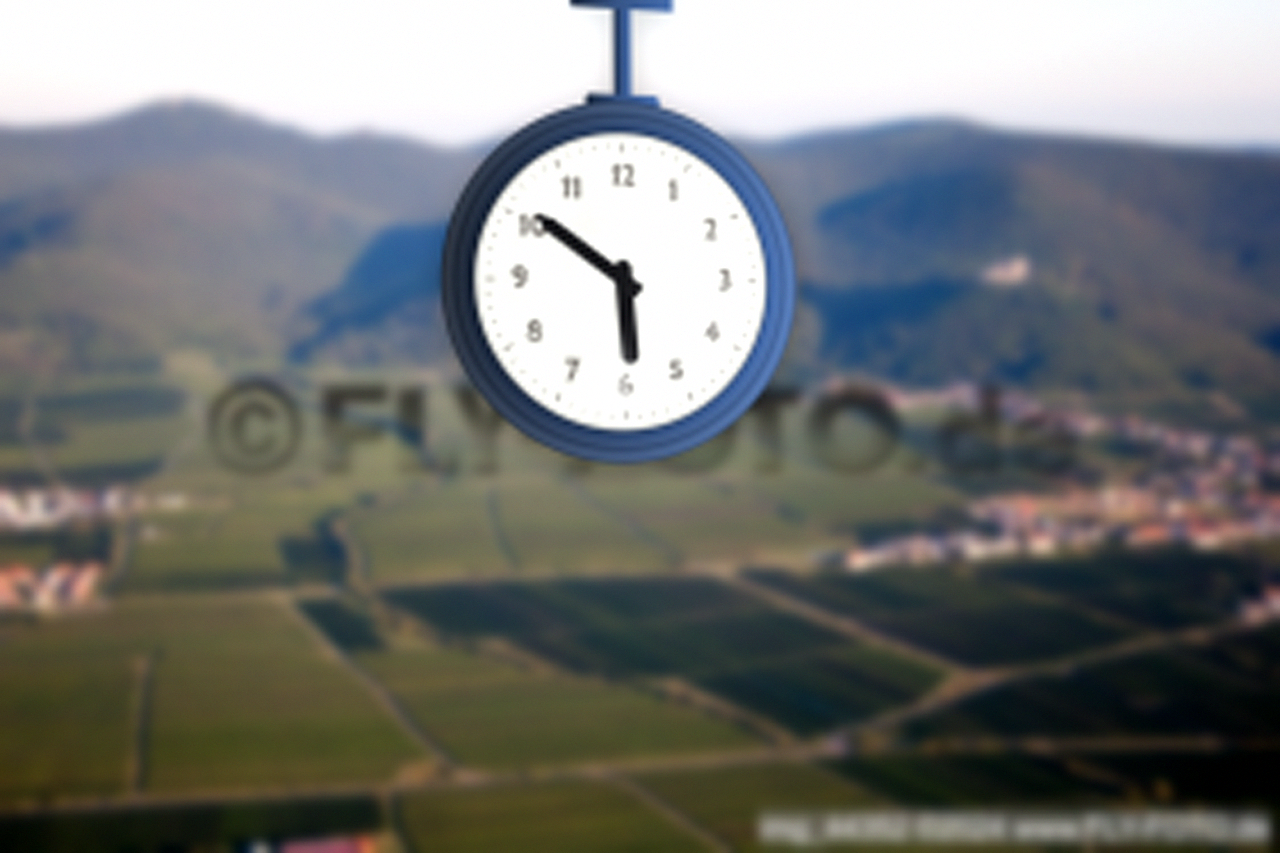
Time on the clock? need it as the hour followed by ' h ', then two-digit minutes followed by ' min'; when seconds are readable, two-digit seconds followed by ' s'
5 h 51 min
